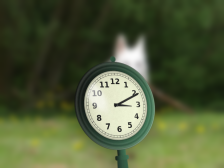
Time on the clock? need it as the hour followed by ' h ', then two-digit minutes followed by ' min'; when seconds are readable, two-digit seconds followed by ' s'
3 h 11 min
